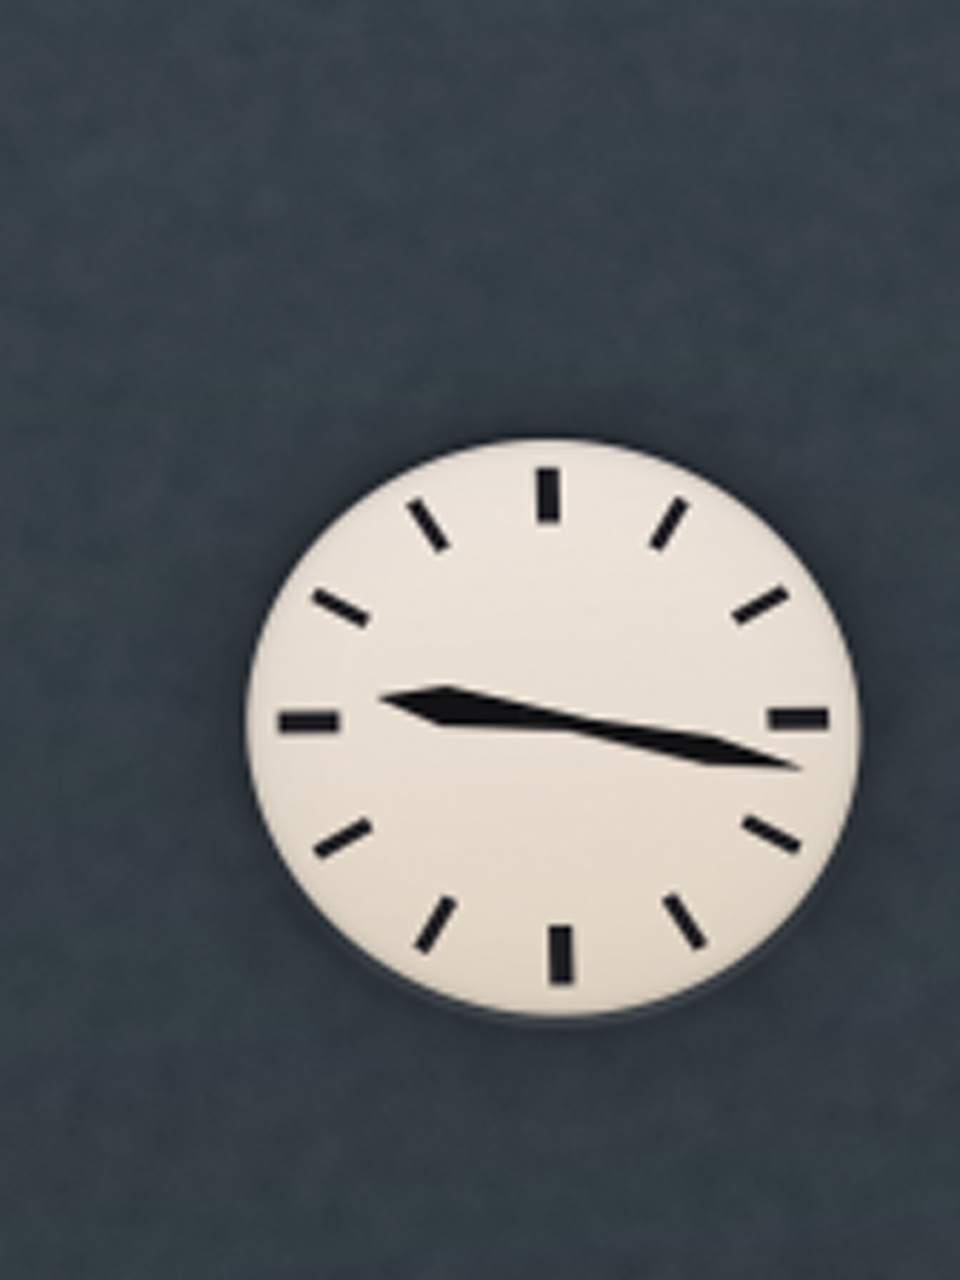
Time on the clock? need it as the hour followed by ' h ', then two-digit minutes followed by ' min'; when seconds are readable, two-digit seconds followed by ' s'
9 h 17 min
